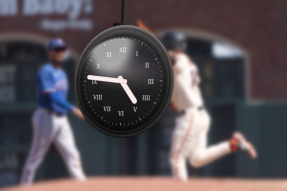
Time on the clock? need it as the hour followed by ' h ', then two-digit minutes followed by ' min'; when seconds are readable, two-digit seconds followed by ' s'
4 h 46 min
